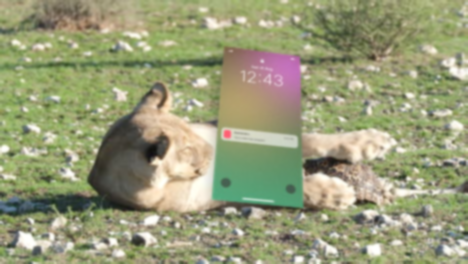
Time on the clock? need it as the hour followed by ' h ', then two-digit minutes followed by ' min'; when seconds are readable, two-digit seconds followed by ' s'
12 h 43 min
